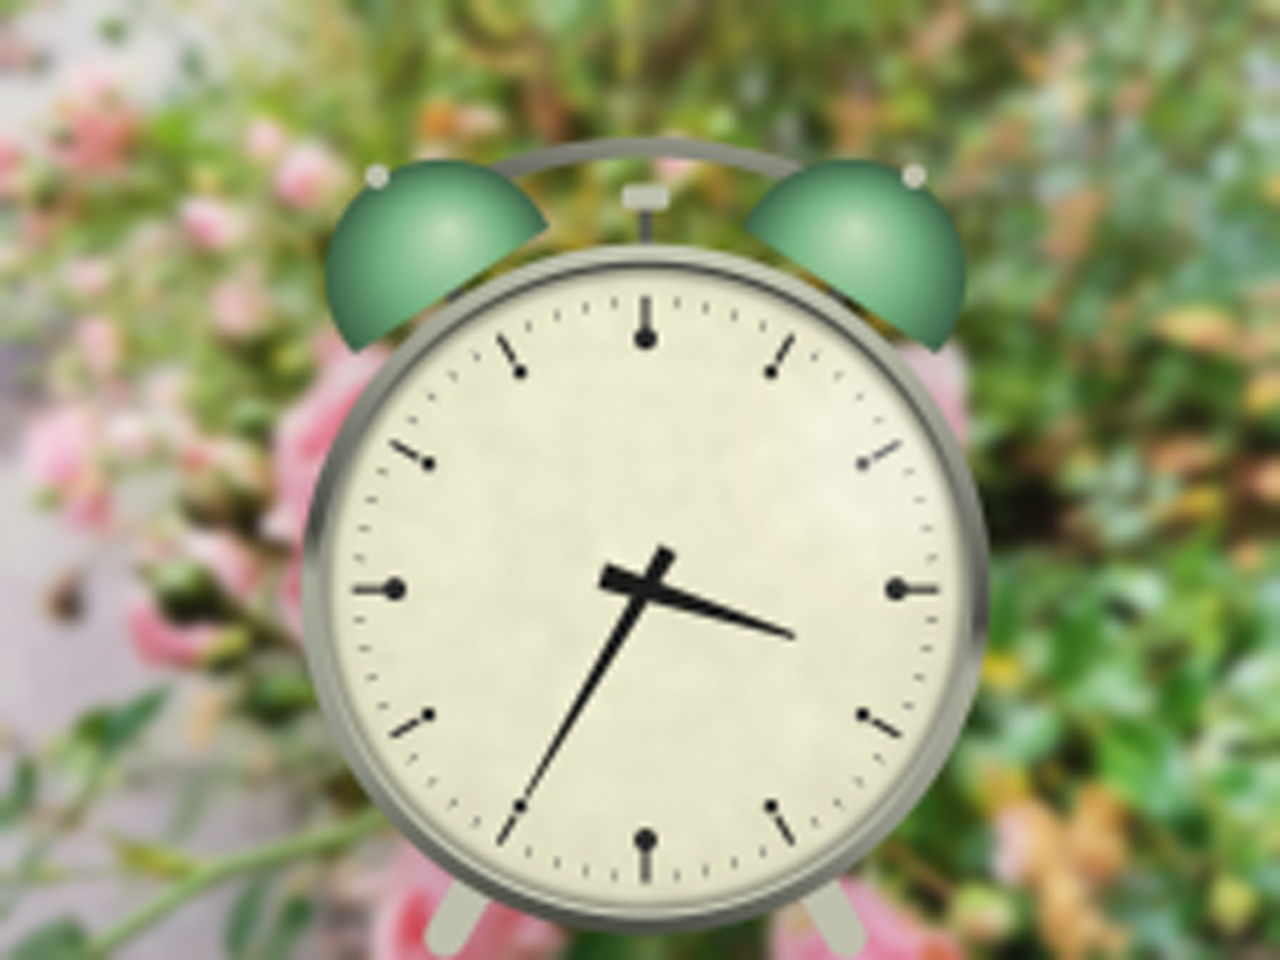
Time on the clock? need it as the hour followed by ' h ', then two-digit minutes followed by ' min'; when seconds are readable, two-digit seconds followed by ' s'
3 h 35 min
